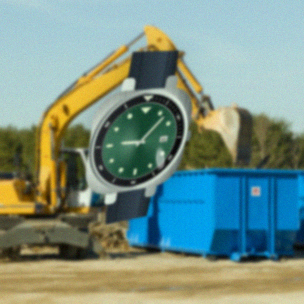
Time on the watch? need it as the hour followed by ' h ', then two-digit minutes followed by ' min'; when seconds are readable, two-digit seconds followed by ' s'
9 h 07 min
